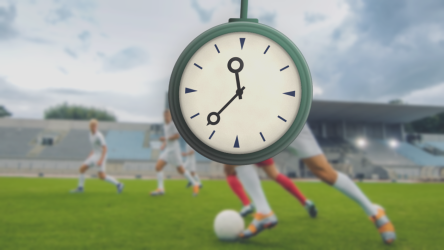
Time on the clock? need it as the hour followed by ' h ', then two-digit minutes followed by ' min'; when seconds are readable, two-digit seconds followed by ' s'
11 h 37 min
